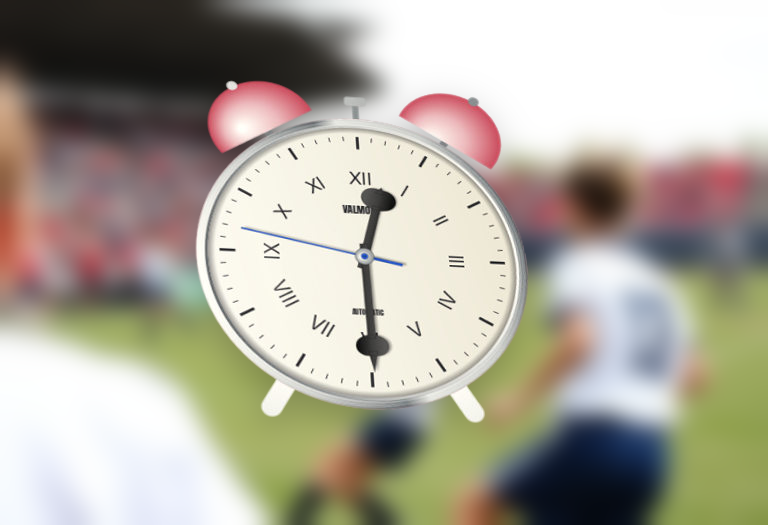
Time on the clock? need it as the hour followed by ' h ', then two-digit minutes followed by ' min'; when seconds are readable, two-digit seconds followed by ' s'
12 h 29 min 47 s
